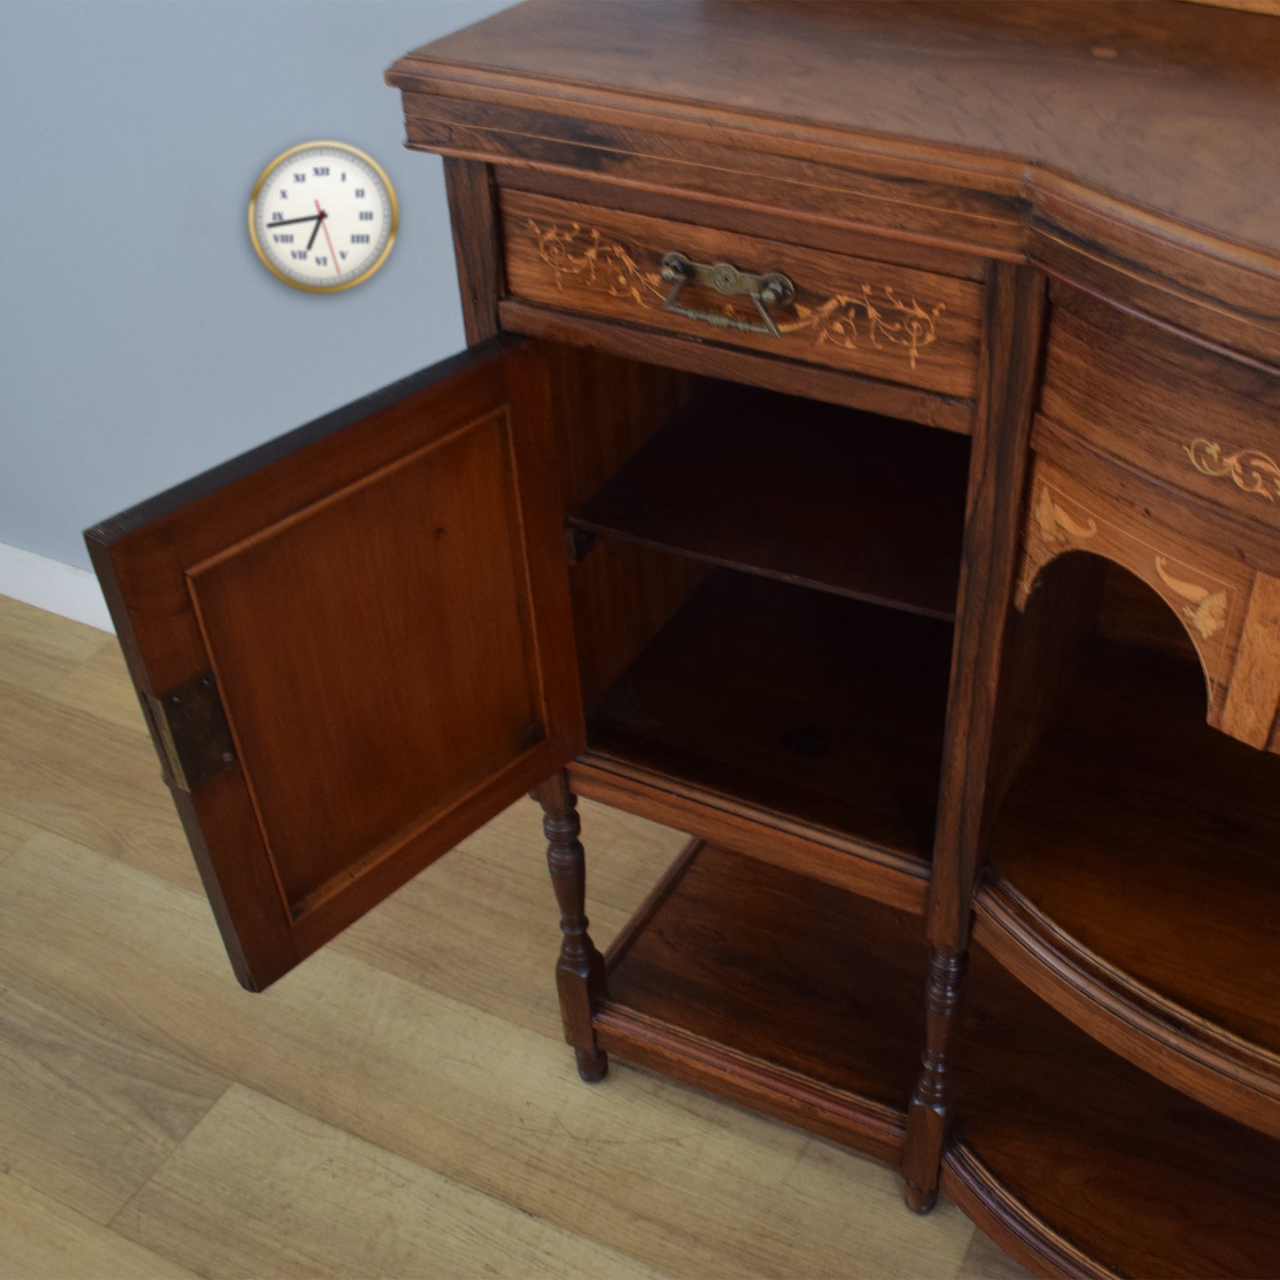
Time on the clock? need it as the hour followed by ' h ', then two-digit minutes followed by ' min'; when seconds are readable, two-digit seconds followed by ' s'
6 h 43 min 27 s
